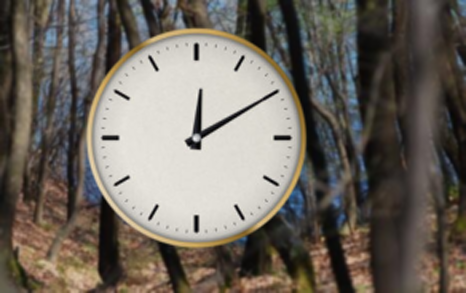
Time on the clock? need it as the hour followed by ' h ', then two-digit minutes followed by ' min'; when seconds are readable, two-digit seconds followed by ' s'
12 h 10 min
